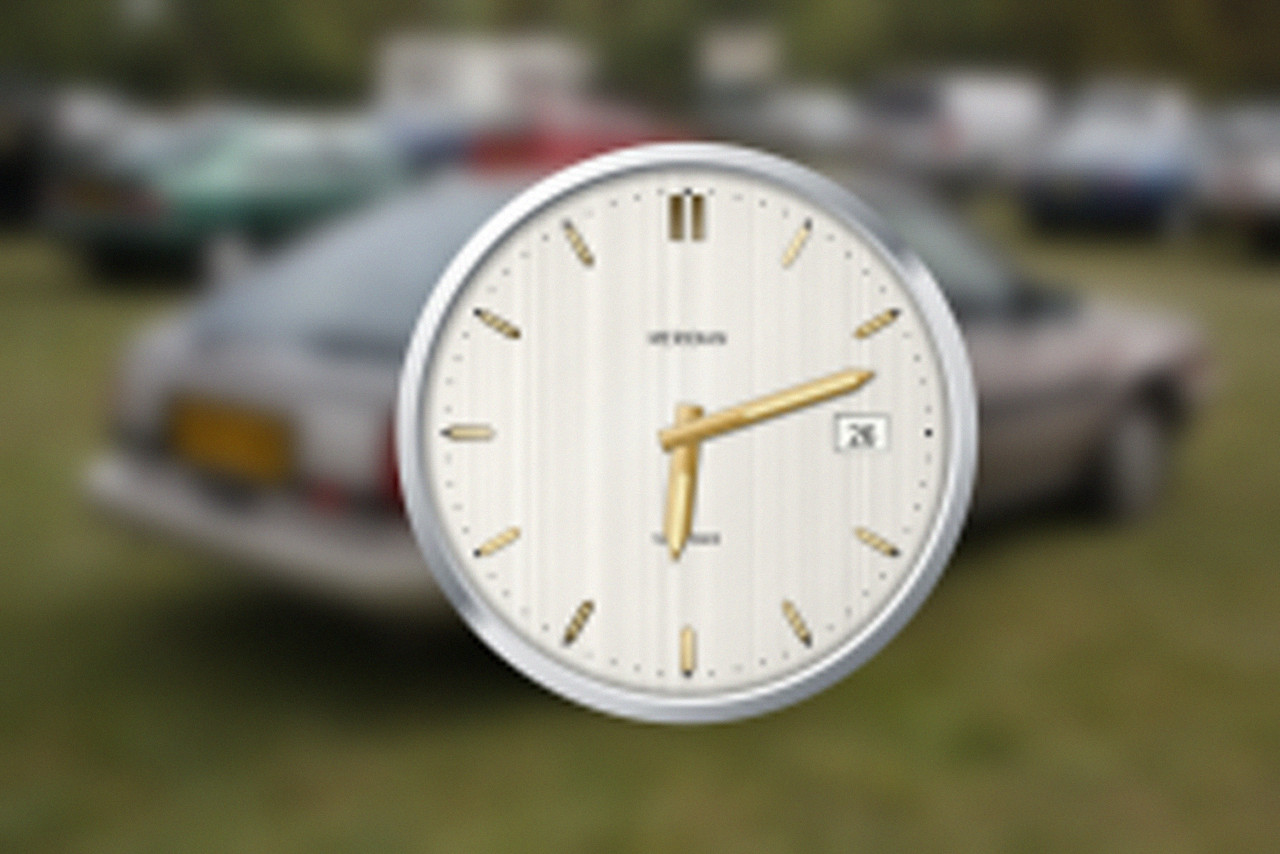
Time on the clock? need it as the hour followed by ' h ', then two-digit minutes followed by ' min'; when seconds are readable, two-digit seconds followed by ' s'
6 h 12 min
